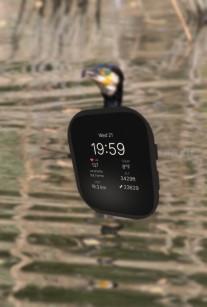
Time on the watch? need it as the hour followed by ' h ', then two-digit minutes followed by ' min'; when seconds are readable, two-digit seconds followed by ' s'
19 h 59 min
